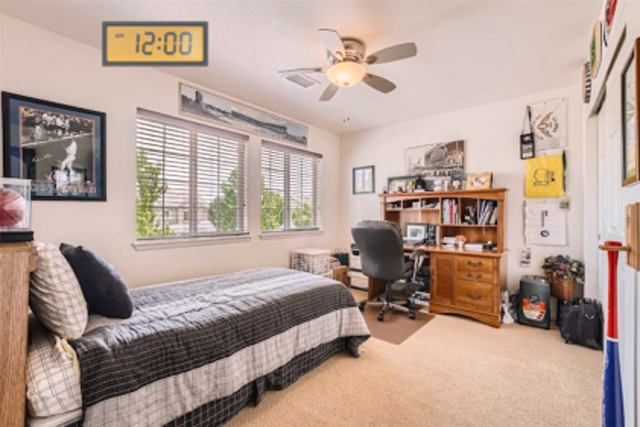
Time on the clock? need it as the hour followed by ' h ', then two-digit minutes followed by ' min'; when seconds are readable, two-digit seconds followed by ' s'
12 h 00 min
